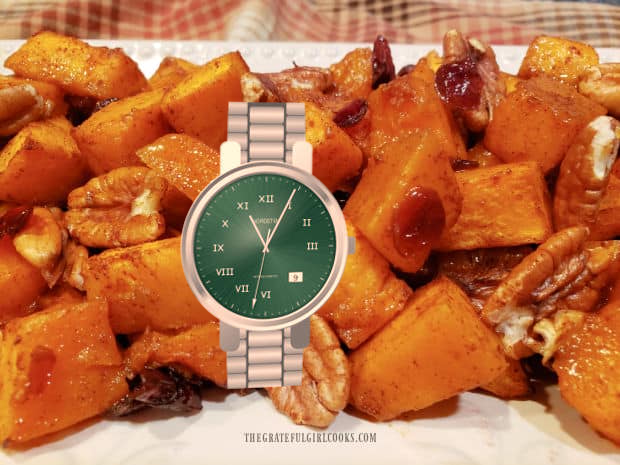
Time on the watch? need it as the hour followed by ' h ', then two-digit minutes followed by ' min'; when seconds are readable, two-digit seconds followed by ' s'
11 h 04 min 32 s
